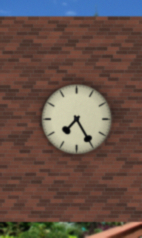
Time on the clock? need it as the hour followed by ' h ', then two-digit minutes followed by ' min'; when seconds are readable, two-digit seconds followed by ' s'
7 h 25 min
